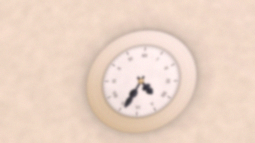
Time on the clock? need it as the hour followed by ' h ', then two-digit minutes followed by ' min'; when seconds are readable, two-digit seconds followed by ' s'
4 h 34 min
